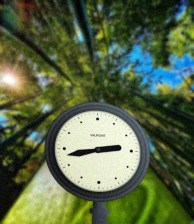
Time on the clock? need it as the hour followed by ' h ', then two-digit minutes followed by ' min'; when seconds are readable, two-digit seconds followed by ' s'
2 h 43 min
